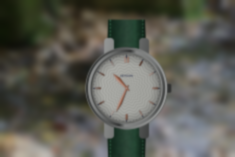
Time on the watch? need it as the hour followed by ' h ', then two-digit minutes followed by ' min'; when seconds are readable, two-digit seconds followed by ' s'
10 h 34 min
